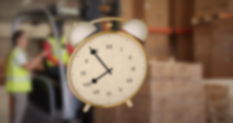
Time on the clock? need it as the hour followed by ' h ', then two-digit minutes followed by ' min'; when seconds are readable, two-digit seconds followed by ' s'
7 h 54 min
